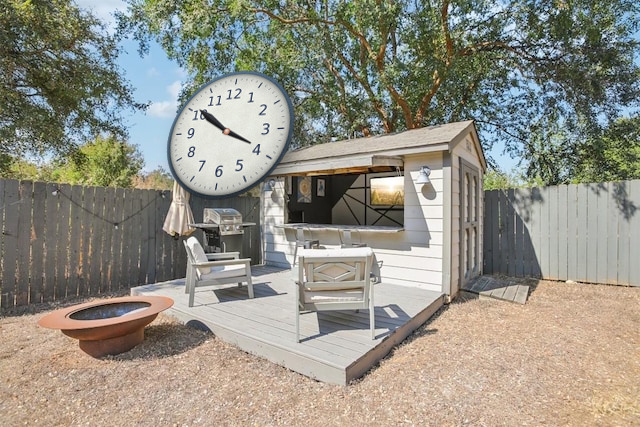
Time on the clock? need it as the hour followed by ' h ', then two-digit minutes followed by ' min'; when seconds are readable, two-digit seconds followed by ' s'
3 h 51 min
